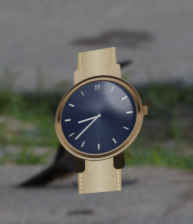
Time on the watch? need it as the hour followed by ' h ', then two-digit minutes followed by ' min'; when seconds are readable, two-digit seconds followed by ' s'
8 h 38 min
